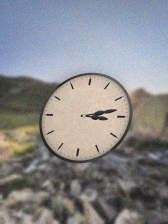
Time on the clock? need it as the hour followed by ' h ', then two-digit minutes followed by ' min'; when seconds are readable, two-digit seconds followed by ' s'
3 h 13 min
